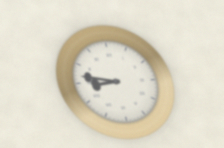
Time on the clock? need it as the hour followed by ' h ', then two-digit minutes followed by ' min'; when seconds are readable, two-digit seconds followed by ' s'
8 h 47 min
